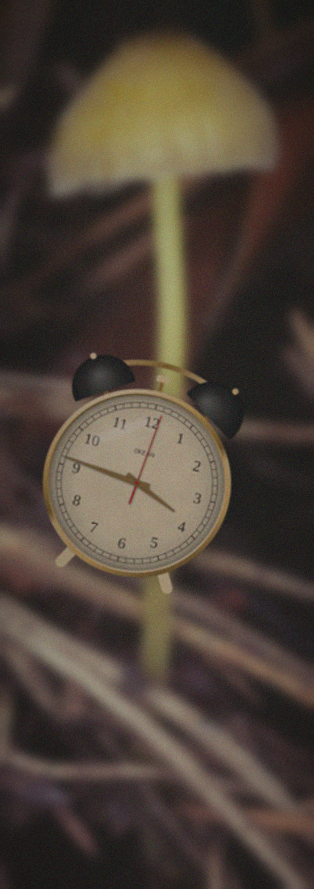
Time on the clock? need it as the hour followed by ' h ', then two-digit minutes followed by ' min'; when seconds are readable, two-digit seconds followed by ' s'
3 h 46 min 01 s
